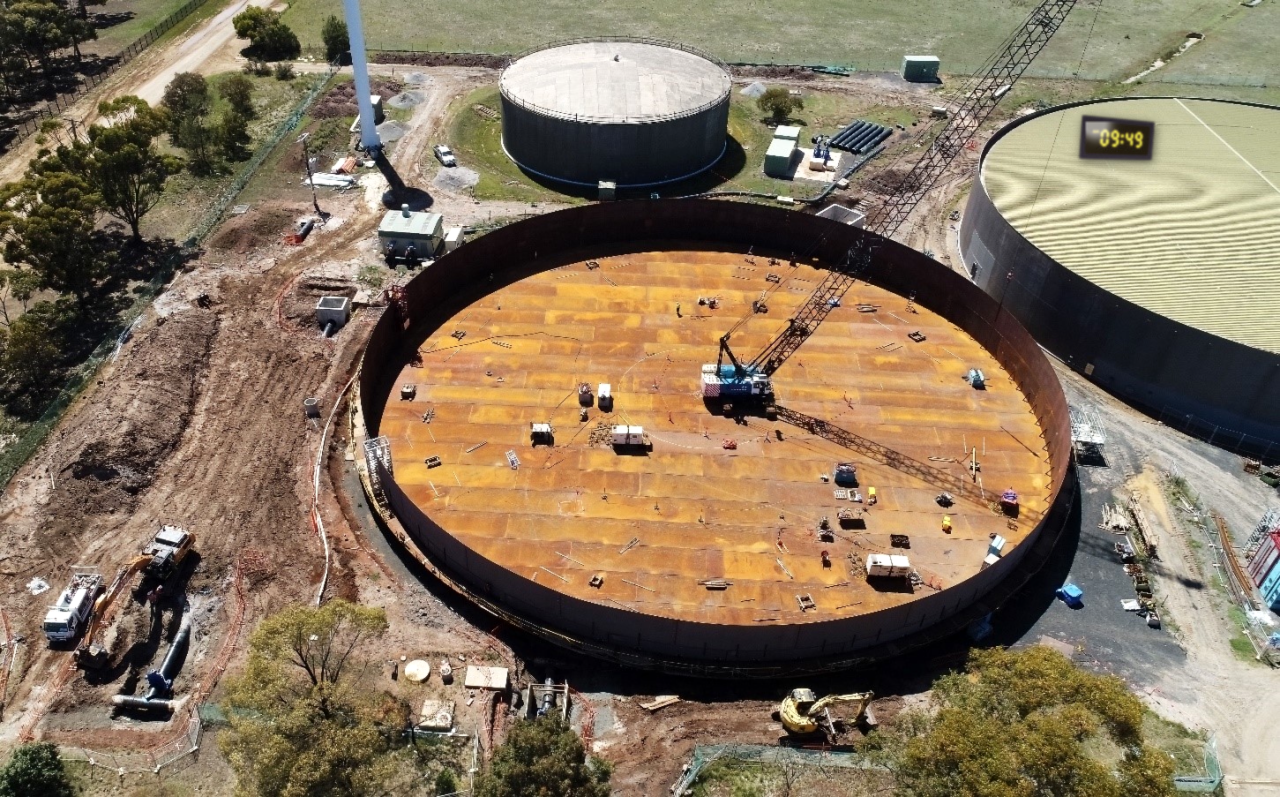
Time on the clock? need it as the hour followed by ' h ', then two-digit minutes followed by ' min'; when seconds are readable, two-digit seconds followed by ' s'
9 h 49 min
